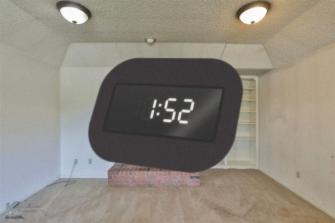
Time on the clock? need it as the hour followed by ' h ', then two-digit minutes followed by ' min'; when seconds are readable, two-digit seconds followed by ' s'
1 h 52 min
